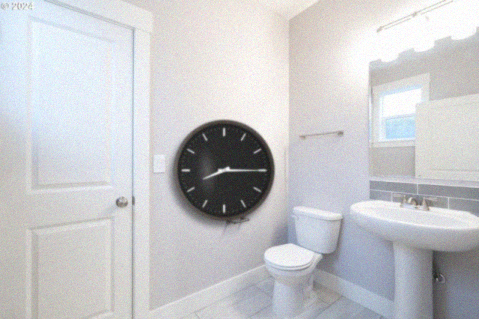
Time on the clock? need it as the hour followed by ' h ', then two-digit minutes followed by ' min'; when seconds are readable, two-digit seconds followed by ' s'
8 h 15 min
